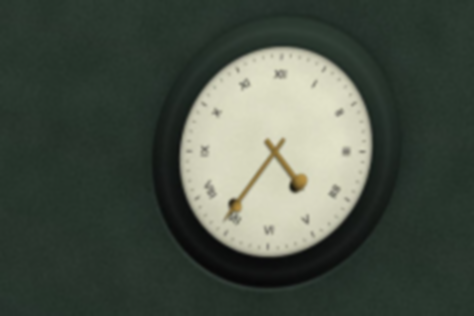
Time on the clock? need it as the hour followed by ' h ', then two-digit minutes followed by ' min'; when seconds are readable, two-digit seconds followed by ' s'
4 h 36 min
